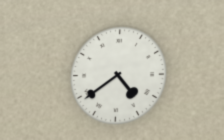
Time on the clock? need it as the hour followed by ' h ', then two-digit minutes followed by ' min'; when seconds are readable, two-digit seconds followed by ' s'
4 h 39 min
